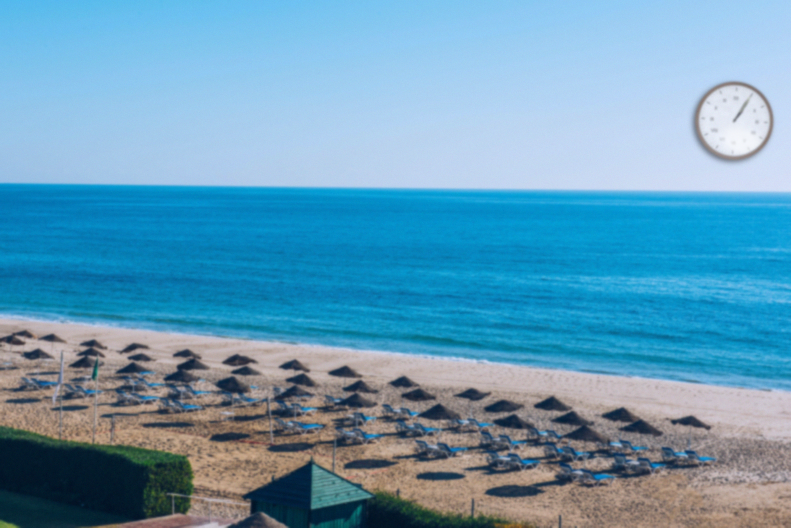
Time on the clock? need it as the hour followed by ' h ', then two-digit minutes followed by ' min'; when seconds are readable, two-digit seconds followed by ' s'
1 h 05 min
